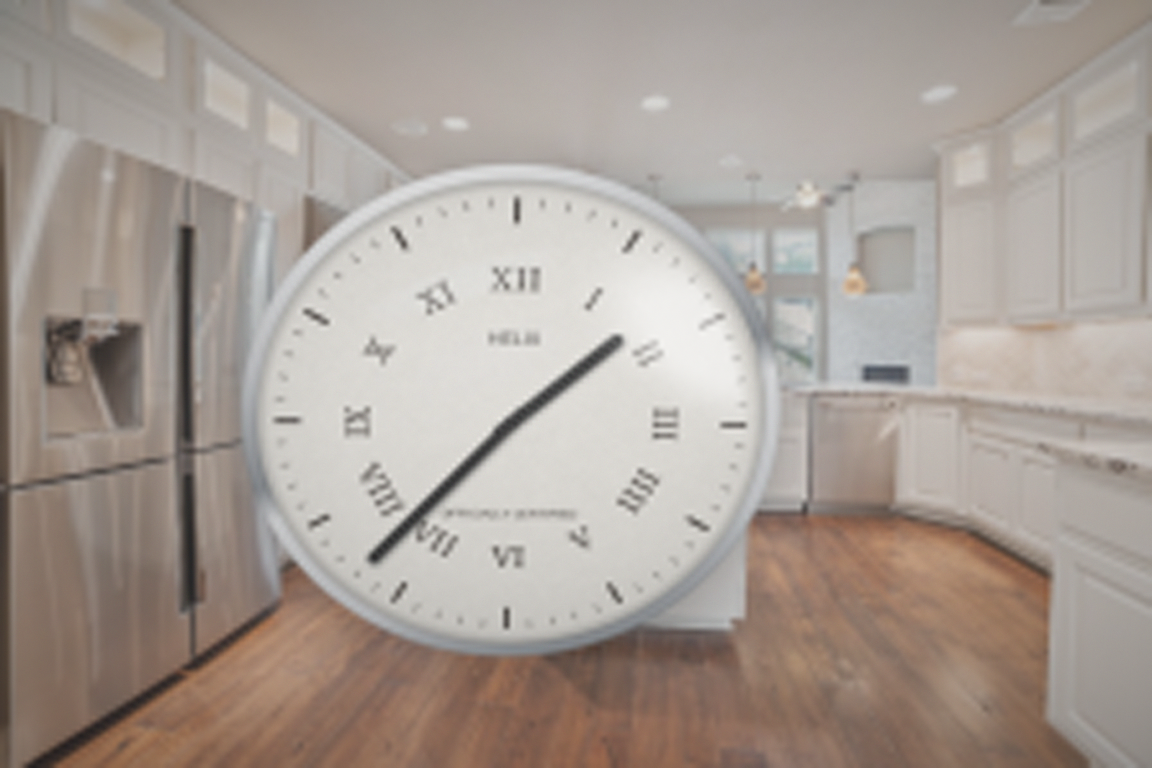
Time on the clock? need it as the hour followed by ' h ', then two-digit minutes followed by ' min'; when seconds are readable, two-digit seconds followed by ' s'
1 h 37 min
